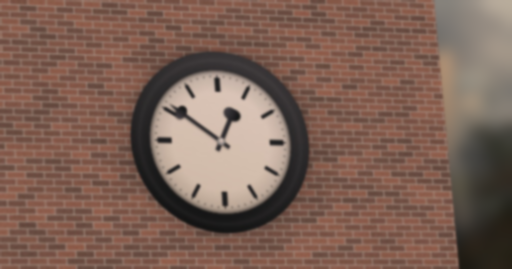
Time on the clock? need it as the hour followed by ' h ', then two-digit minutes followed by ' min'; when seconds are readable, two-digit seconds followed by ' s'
12 h 51 min
